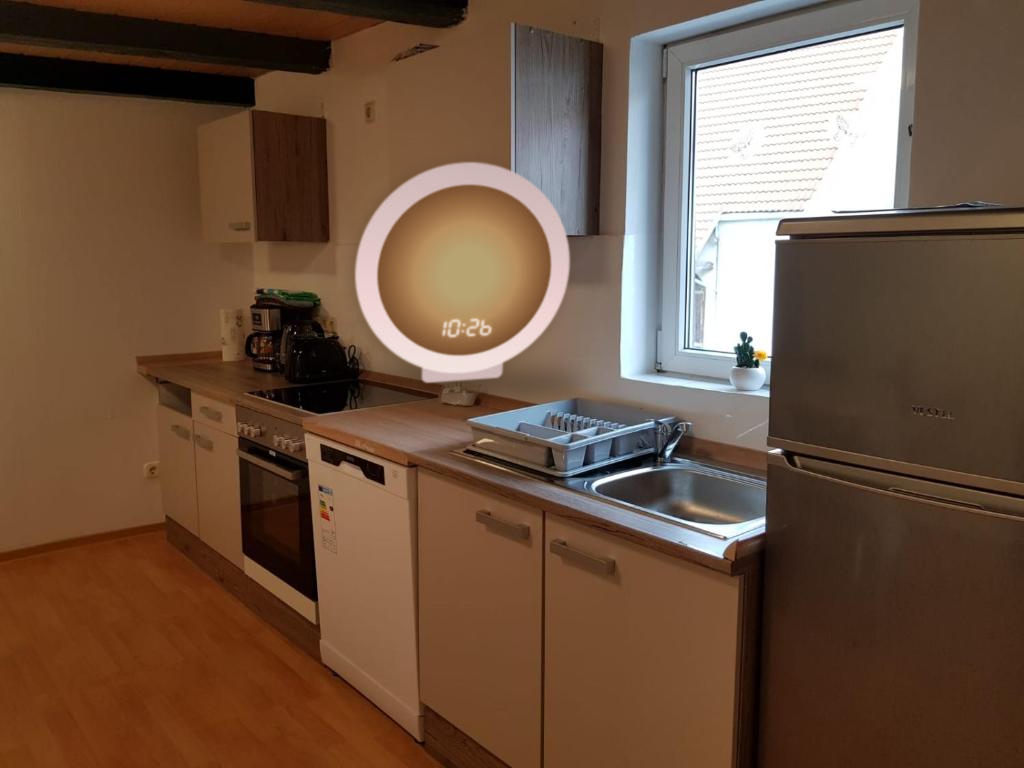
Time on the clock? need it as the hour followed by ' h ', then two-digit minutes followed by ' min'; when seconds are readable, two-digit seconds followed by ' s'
10 h 26 min
